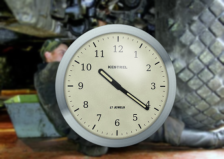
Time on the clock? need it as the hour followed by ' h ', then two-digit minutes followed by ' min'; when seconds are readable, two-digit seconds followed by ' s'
10 h 21 min
